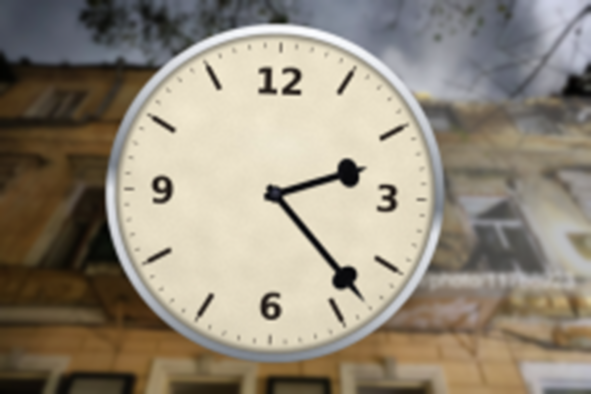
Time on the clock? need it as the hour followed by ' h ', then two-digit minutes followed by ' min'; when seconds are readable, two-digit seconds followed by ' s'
2 h 23 min
